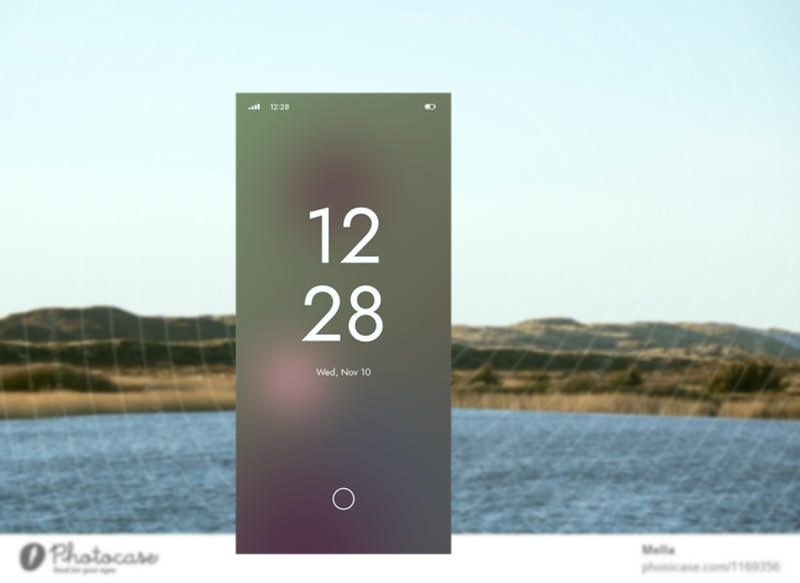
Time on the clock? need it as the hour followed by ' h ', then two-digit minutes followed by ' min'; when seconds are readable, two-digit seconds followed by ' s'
12 h 28 min
